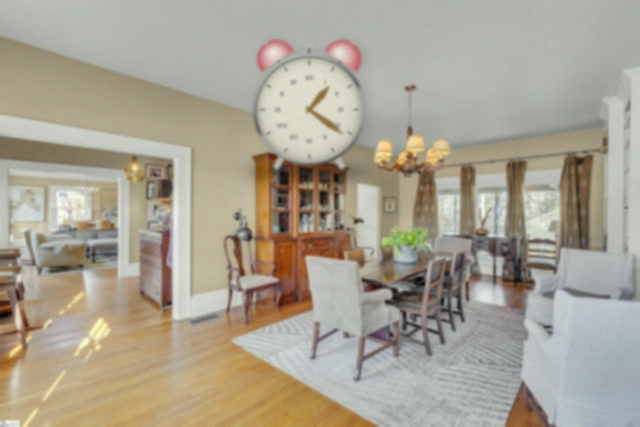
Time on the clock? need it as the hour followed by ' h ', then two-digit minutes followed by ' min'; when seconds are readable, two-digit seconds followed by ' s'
1 h 21 min
